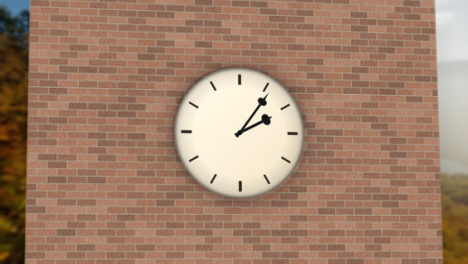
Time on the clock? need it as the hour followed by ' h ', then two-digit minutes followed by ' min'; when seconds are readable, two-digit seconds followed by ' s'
2 h 06 min
